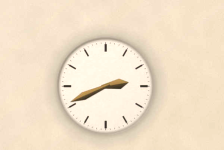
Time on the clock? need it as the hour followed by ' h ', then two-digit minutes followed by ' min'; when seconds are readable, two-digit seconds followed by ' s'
2 h 41 min
